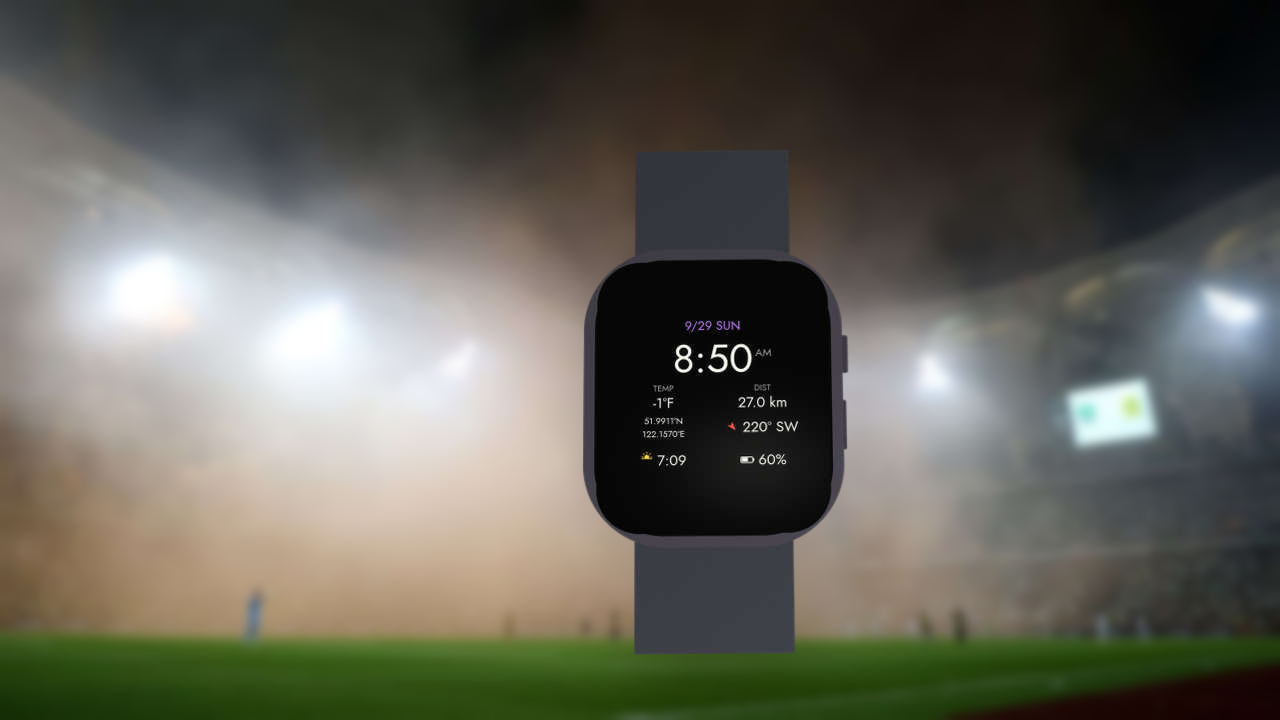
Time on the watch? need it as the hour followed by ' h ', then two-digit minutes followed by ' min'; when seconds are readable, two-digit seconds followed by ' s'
8 h 50 min
